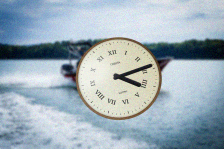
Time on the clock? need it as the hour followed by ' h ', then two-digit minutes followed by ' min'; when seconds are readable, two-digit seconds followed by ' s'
4 h 14 min
